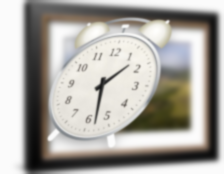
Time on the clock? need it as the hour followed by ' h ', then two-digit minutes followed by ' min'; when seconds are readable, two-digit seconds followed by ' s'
1 h 28 min
